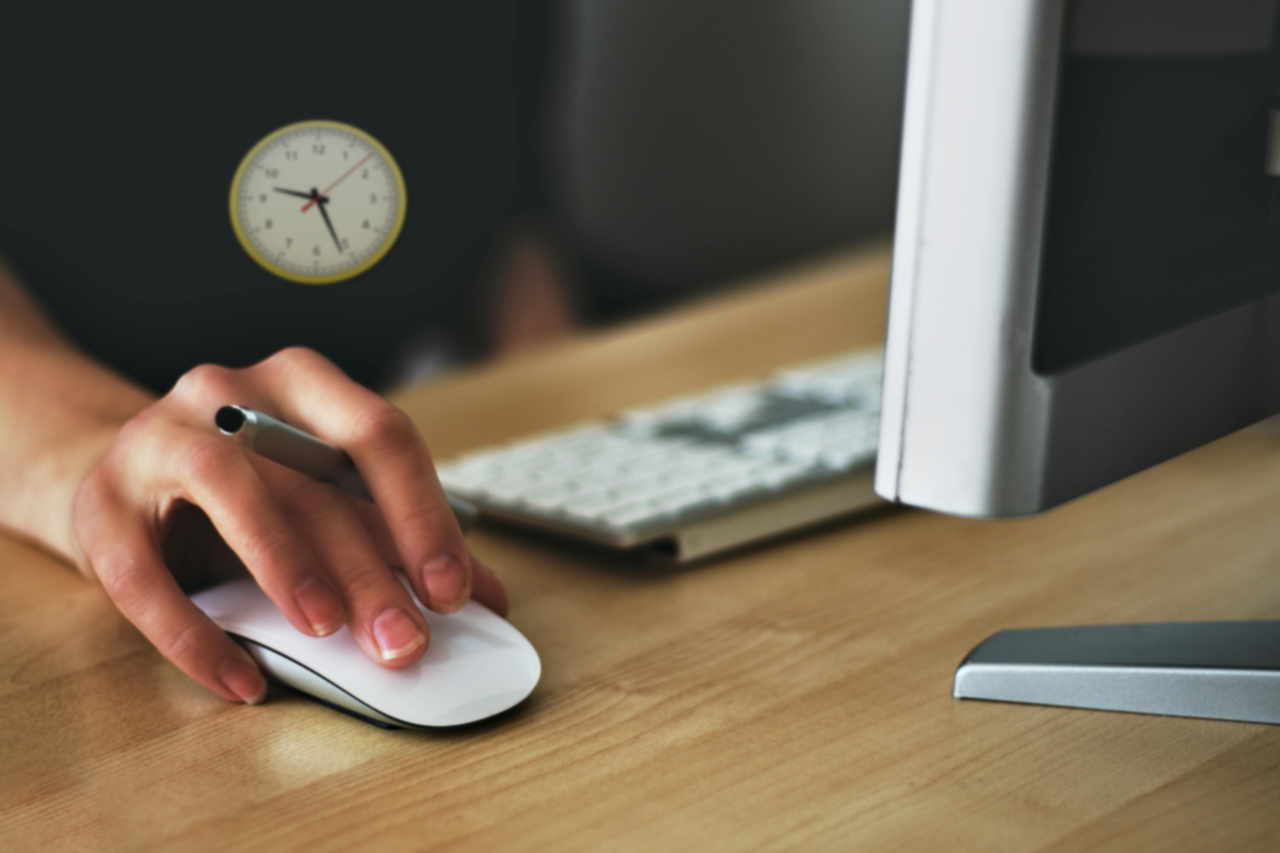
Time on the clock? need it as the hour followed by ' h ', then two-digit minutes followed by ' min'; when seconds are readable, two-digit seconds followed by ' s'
9 h 26 min 08 s
